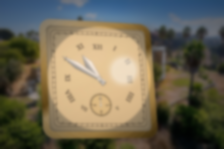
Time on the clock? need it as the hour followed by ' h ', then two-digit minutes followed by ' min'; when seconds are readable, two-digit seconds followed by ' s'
10 h 50 min
